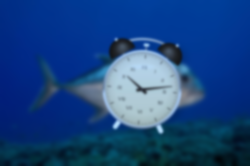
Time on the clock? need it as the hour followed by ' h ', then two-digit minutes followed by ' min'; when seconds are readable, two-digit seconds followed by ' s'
10 h 13 min
